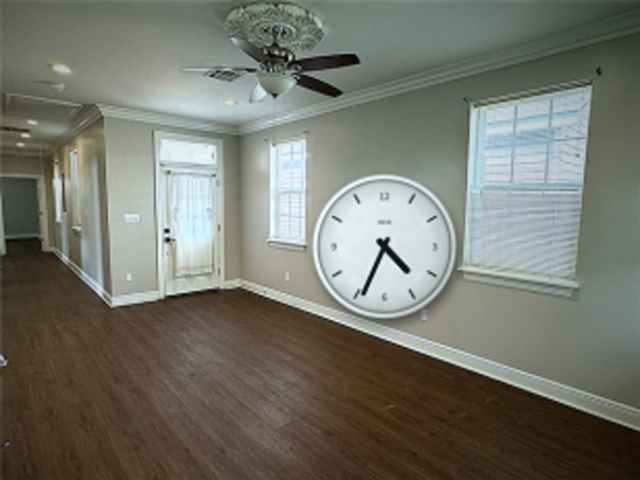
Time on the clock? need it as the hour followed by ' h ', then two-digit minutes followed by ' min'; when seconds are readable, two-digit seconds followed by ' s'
4 h 34 min
